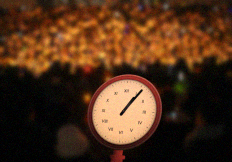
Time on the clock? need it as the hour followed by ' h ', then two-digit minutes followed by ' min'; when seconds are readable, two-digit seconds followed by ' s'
1 h 06 min
